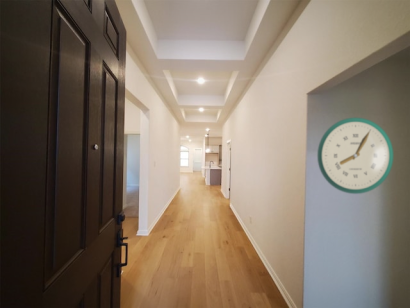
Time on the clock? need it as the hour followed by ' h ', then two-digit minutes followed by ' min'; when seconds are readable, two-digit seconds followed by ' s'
8 h 05 min
